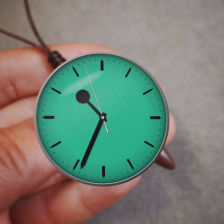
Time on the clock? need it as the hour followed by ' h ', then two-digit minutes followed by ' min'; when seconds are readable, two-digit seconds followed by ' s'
10 h 33 min 57 s
